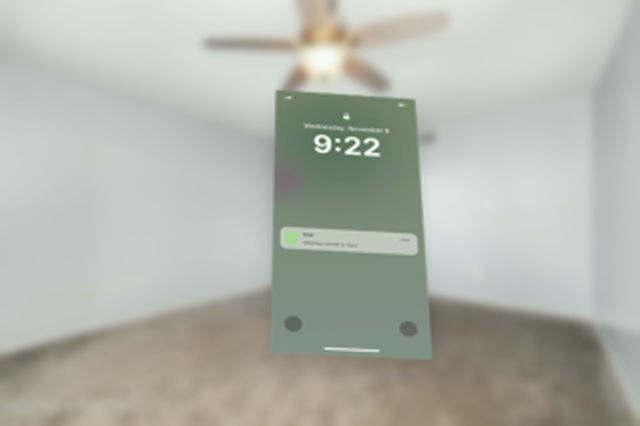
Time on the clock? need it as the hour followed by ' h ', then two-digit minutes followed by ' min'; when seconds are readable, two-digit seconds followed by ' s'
9 h 22 min
